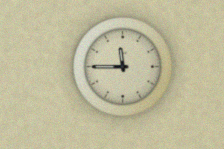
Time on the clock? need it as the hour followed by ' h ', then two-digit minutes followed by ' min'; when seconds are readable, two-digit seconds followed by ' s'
11 h 45 min
